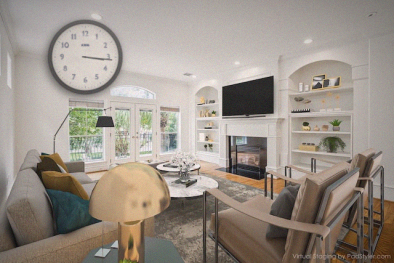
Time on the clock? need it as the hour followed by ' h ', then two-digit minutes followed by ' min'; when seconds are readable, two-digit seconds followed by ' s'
3 h 16 min
